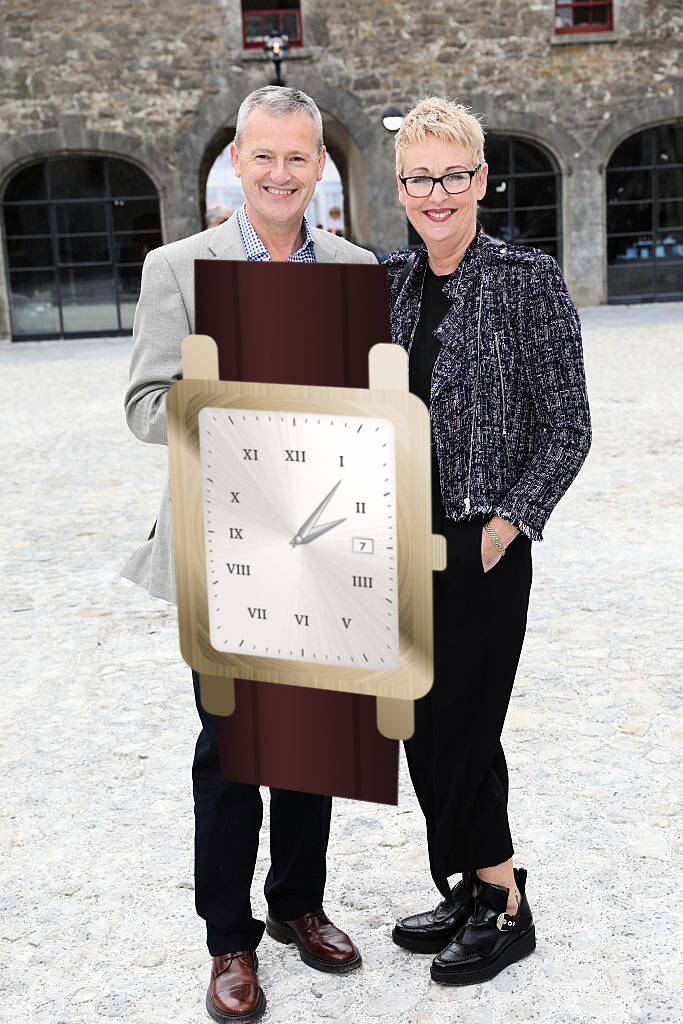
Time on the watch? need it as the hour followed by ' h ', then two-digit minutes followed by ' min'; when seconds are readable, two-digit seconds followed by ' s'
2 h 06 min
